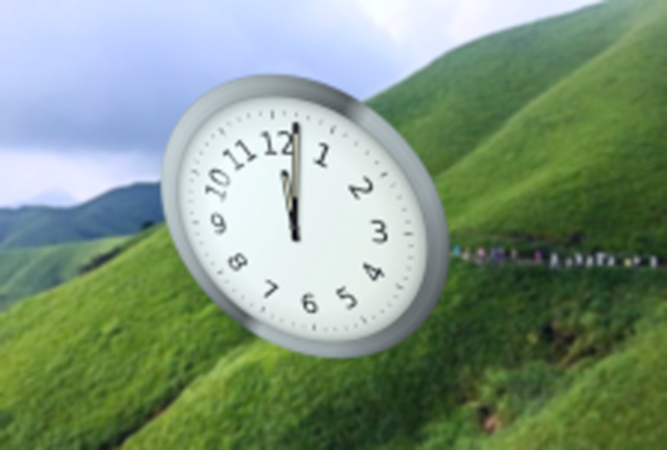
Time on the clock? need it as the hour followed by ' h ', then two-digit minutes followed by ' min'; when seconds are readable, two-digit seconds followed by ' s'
12 h 02 min
